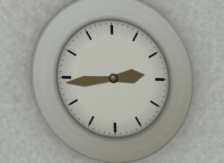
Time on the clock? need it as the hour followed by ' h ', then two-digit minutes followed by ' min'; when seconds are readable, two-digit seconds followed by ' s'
2 h 44 min
